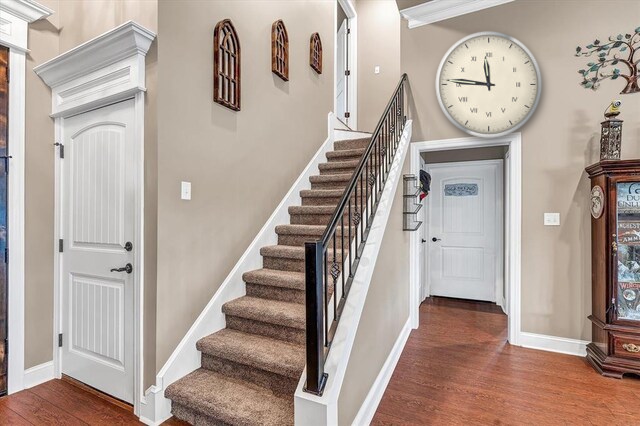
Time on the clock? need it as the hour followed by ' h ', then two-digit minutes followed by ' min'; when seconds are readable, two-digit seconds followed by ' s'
11 h 46 min
